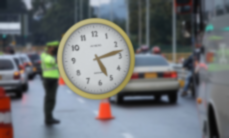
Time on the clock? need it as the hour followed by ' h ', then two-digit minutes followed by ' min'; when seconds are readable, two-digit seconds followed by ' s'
5 h 13 min
